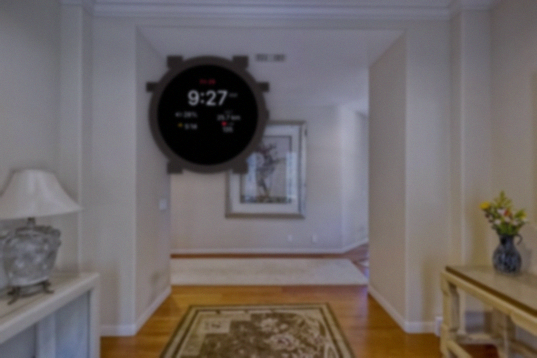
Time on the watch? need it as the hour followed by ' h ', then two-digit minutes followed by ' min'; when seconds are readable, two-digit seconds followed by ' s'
9 h 27 min
